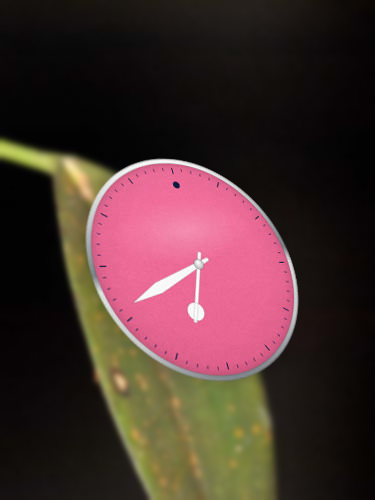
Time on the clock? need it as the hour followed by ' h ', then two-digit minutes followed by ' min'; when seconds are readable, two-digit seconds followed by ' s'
6 h 41 min
